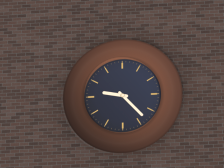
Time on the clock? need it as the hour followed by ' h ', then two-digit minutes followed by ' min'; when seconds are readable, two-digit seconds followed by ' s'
9 h 23 min
